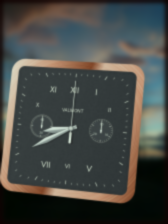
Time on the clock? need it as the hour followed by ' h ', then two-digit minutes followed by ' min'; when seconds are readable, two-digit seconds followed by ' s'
8 h 40 min
